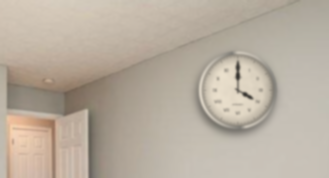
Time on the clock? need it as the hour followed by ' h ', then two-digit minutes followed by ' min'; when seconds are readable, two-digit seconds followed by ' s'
4 h 00 min
